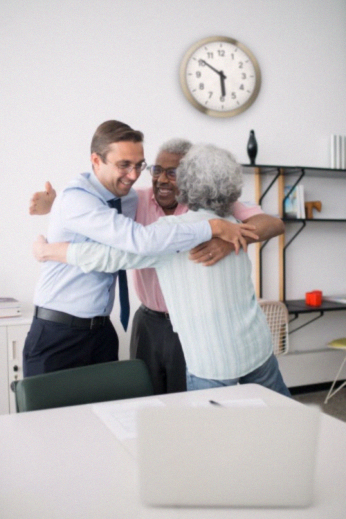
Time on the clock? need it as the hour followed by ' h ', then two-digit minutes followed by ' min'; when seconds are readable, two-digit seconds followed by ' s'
5 h 51 min
